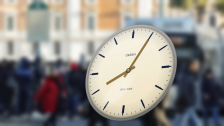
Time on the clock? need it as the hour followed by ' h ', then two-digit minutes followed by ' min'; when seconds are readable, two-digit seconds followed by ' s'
8 h 05 min
